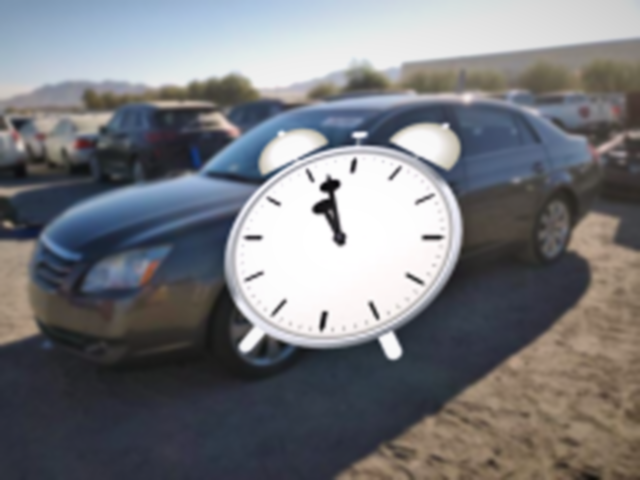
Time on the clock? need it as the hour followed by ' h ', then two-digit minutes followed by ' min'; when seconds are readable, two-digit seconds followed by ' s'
10 h 57 min
